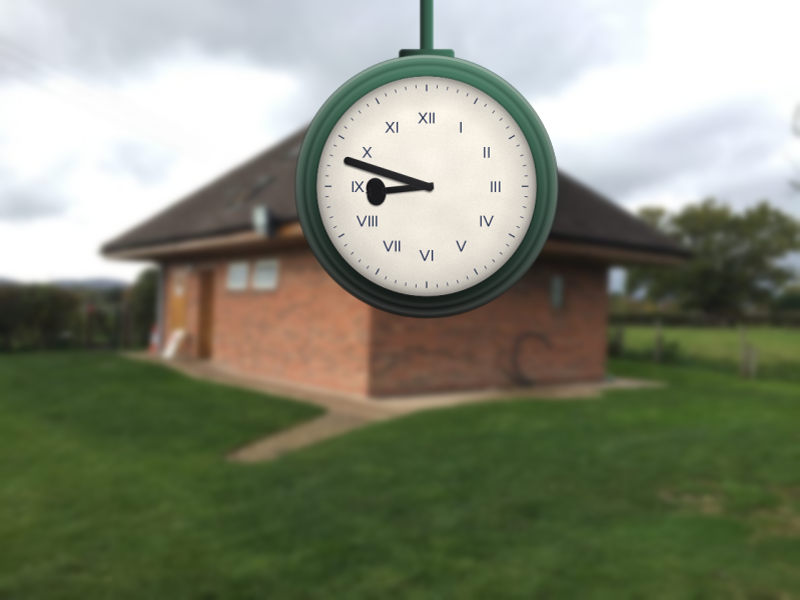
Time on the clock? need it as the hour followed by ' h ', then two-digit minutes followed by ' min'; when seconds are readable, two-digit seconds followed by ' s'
8 h 48 min
